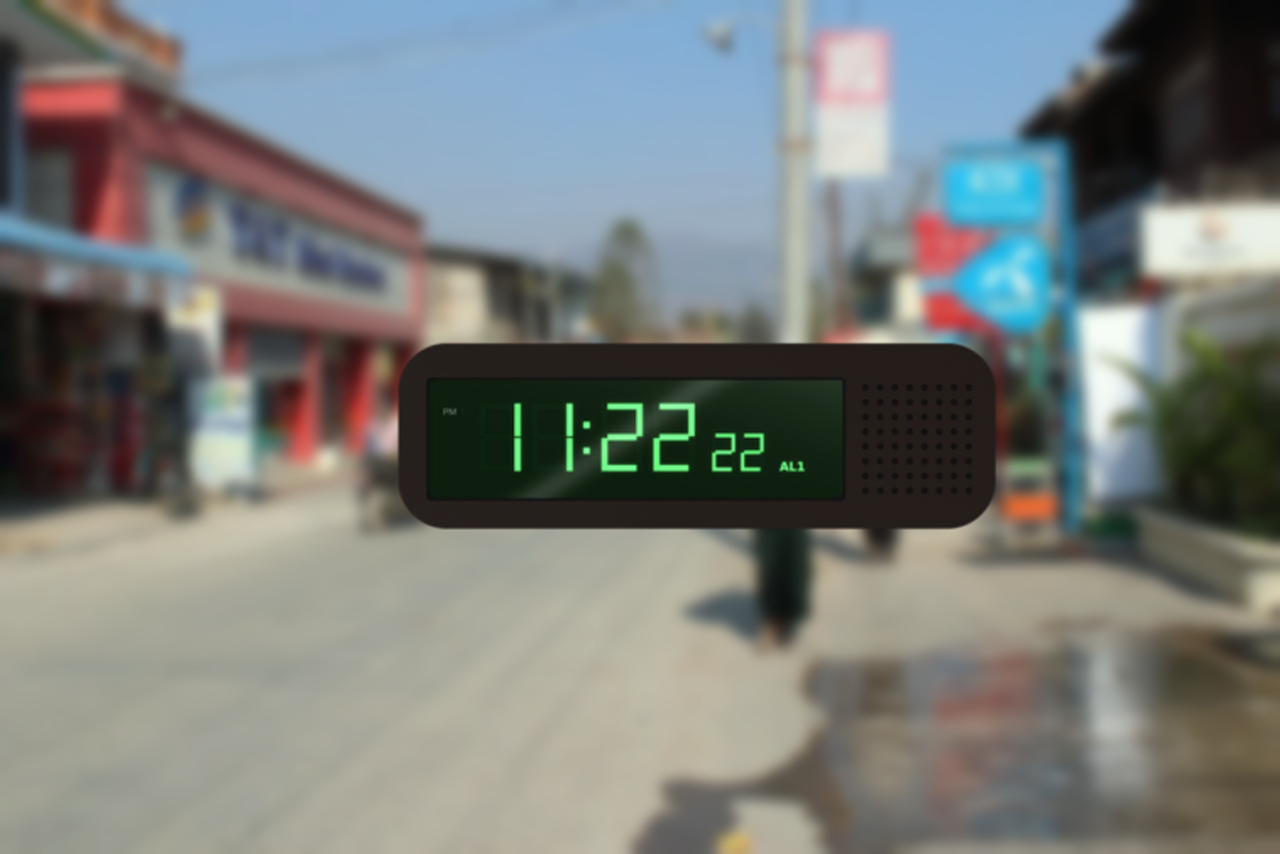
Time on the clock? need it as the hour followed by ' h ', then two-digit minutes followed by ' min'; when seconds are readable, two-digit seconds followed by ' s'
11 h 22 min 22 s
